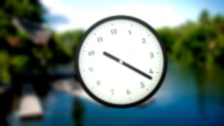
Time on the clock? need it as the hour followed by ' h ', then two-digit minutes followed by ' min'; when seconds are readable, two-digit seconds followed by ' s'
10 h 22 min
